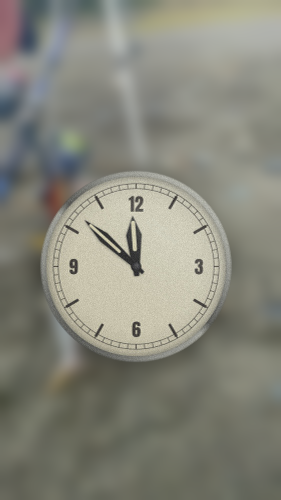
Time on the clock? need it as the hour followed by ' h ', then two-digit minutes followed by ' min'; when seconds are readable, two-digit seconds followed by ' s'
11 h 52 min
